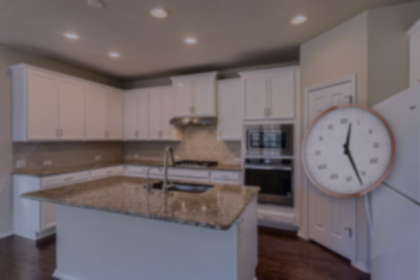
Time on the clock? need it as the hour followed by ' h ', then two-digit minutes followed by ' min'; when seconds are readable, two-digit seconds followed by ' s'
12 h 27 min
